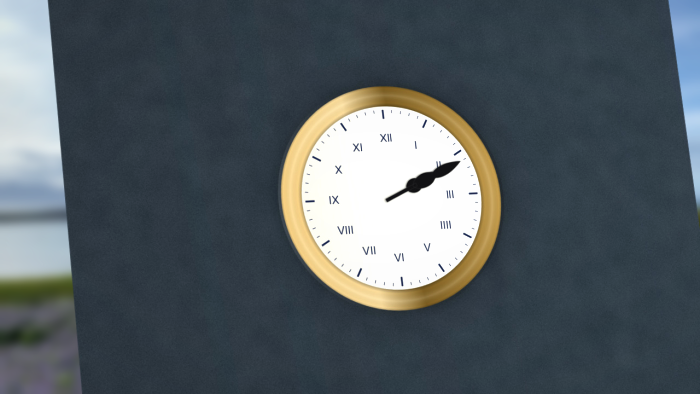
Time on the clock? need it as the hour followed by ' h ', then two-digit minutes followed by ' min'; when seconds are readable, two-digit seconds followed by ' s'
2 h 11 min
